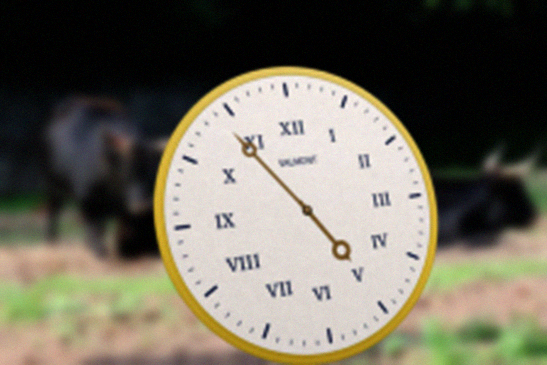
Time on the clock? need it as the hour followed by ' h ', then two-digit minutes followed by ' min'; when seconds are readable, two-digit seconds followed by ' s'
4 h 54 min
